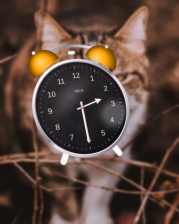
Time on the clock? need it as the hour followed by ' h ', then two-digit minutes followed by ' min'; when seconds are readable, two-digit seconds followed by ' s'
2 h 30 min
